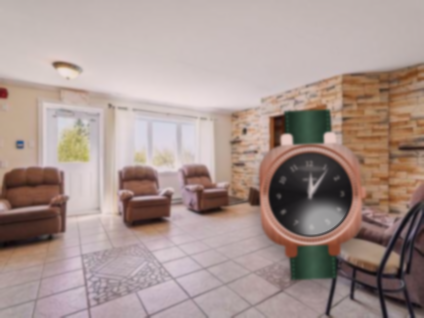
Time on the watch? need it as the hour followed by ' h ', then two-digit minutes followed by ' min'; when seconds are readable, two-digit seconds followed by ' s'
12 h 06 min
